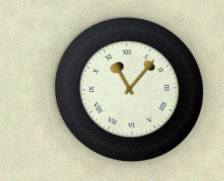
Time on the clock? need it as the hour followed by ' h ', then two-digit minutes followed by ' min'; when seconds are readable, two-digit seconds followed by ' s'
11 h 07 min
